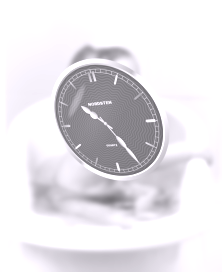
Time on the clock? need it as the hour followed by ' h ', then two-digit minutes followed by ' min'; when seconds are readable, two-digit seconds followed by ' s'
10 h 25 min
